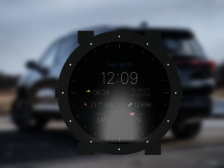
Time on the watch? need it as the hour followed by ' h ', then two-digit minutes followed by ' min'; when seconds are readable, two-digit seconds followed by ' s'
12 h 09 min
